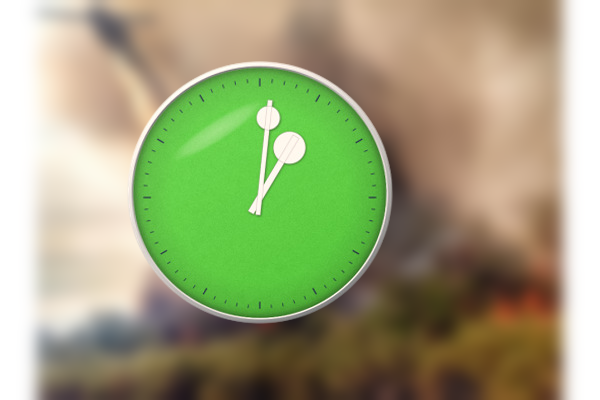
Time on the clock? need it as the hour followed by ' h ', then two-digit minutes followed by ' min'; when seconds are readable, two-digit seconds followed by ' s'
1 h 01 min
